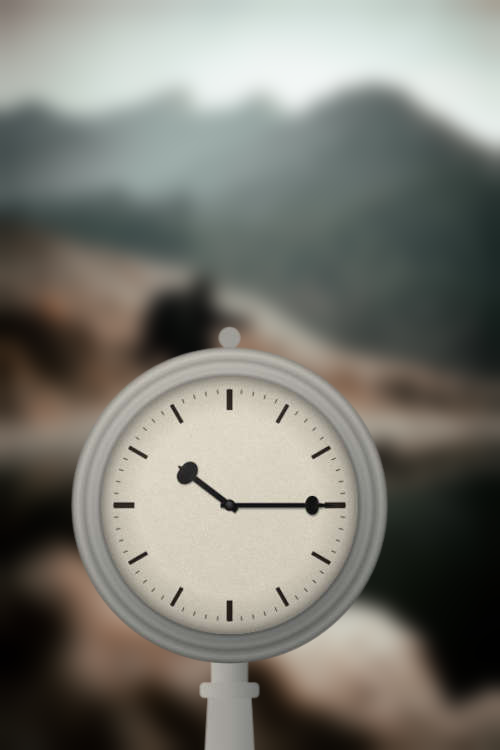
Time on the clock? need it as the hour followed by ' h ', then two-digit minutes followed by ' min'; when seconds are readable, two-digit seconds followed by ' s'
10 h 15 min
